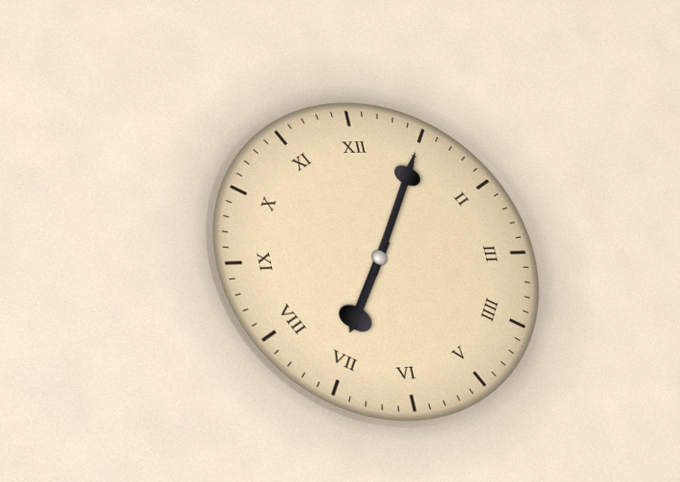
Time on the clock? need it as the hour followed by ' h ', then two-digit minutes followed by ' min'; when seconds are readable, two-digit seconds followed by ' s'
7 h 05 min
